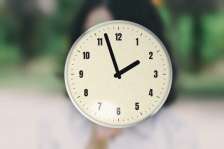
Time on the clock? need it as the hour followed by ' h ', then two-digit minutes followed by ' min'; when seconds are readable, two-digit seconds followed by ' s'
1 h 57 min
